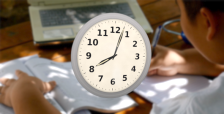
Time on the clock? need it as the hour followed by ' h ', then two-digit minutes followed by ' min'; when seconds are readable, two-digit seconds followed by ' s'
8 h 03 min
